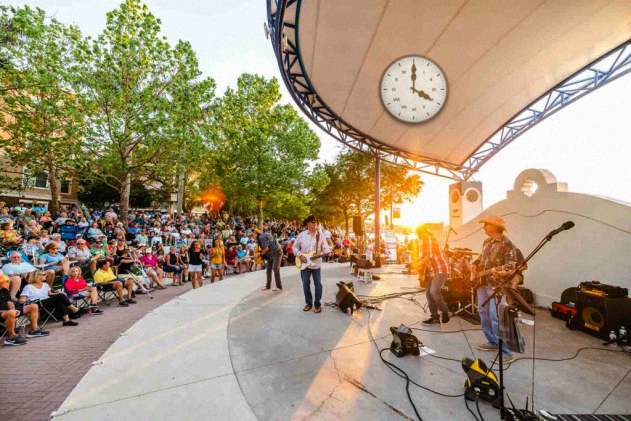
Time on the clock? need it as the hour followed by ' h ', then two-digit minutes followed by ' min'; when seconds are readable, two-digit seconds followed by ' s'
4 h 00 min
